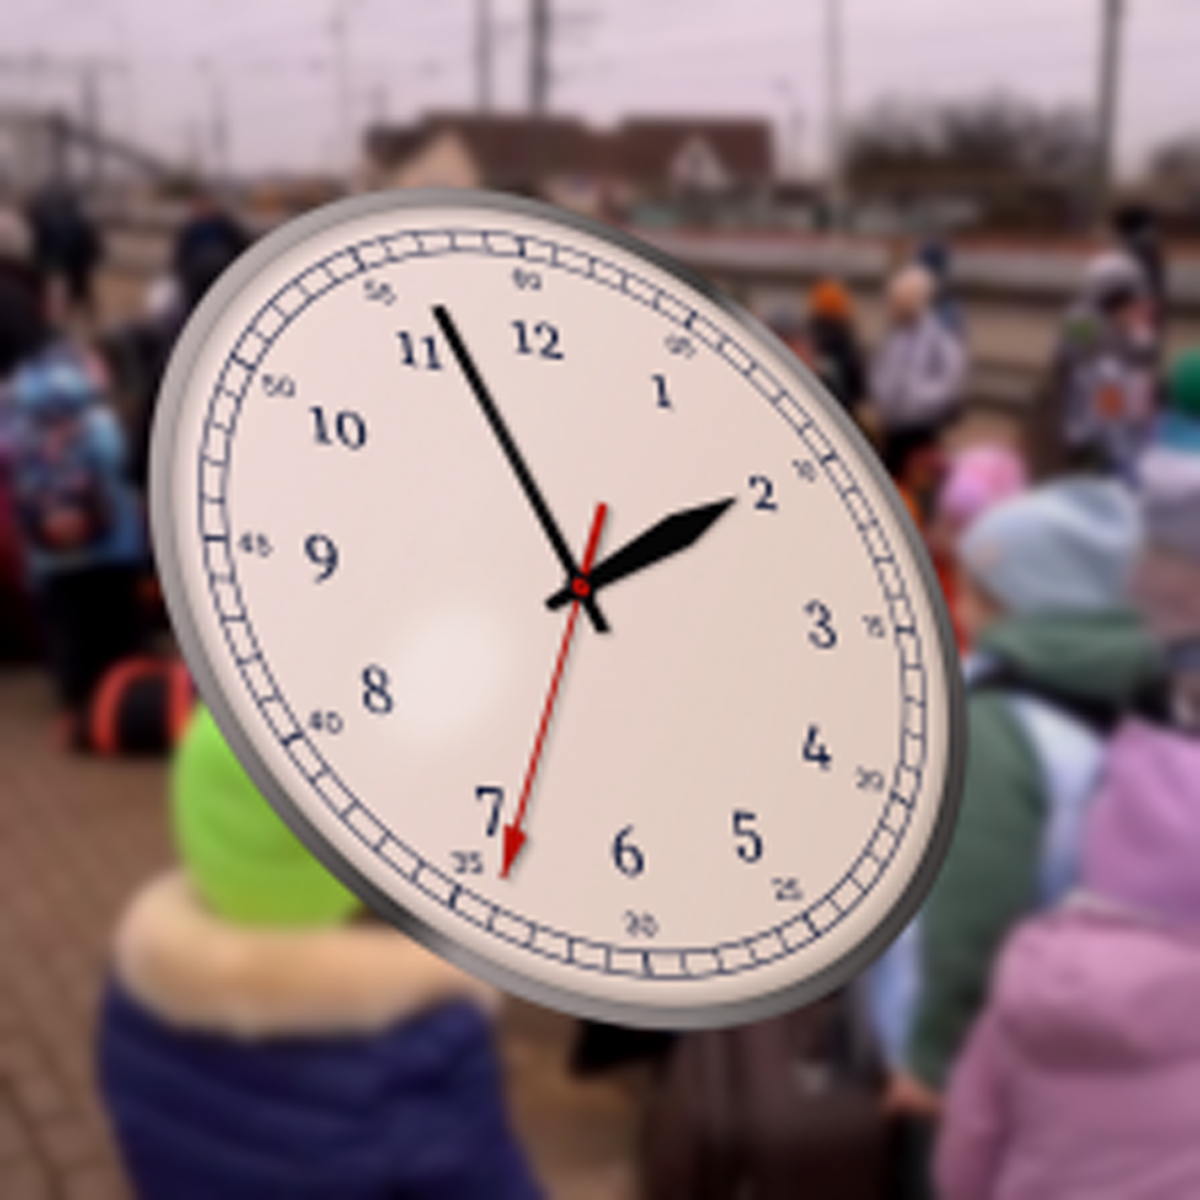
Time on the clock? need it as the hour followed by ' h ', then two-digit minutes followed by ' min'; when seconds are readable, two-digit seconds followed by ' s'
1 h 56 min 34 s
